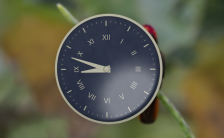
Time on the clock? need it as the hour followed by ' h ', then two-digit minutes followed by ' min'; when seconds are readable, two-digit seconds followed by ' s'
8 h 48 min
